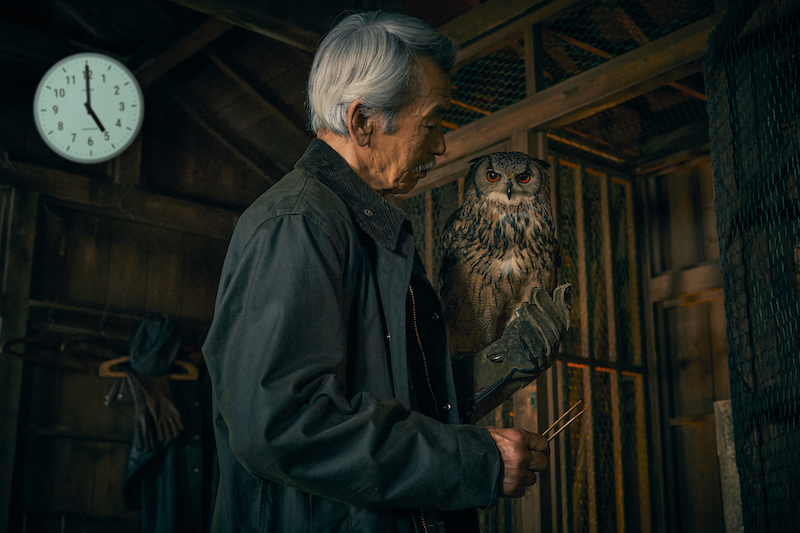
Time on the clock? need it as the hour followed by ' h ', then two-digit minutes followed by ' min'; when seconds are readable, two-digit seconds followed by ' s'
5 h 00 min
